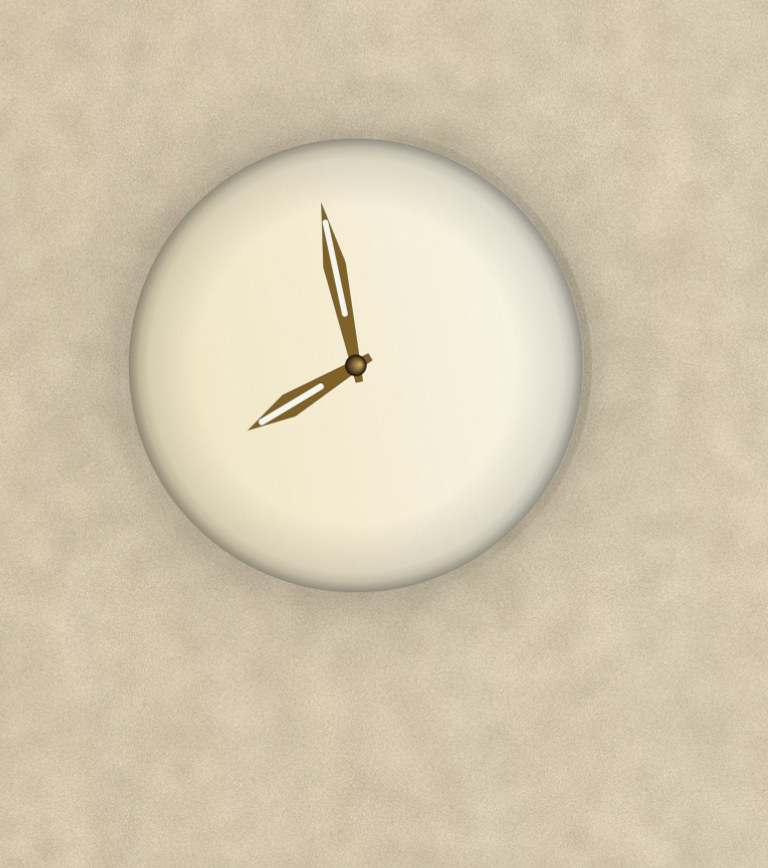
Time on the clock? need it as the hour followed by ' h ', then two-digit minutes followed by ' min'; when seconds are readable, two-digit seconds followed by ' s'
7 h 58 min
